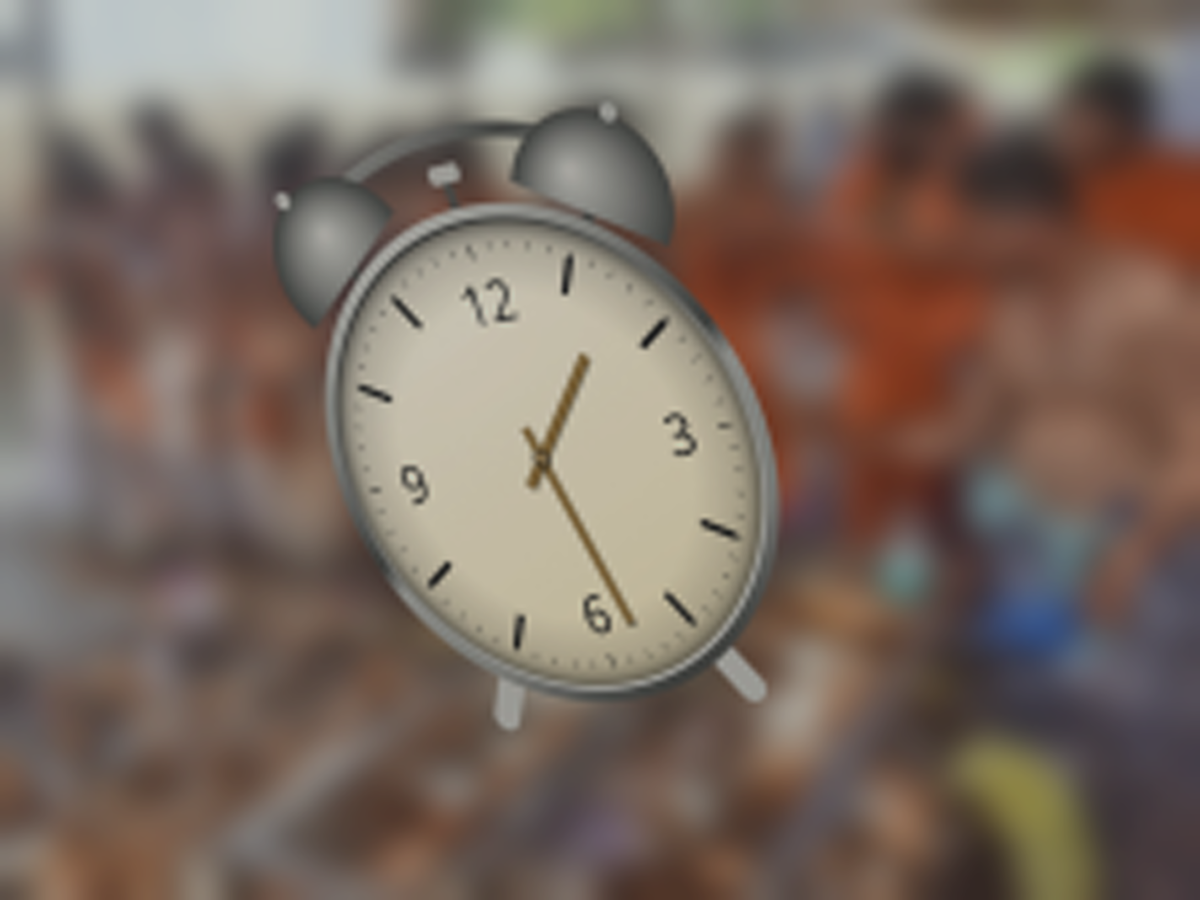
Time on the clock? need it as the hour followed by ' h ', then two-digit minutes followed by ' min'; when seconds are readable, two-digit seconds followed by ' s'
1 h 28 min
